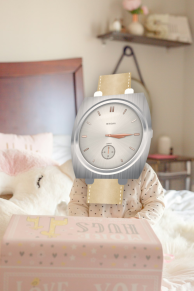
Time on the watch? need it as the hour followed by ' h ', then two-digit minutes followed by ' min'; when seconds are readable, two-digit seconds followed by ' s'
3 h 15 min
